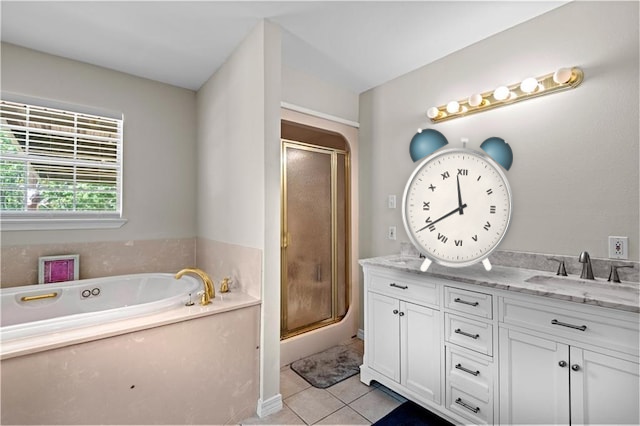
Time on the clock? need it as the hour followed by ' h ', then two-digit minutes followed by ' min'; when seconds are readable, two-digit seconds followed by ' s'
11 h 40 min
